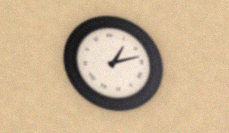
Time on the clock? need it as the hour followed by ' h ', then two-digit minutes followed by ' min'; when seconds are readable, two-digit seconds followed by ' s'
1 h 13 min
